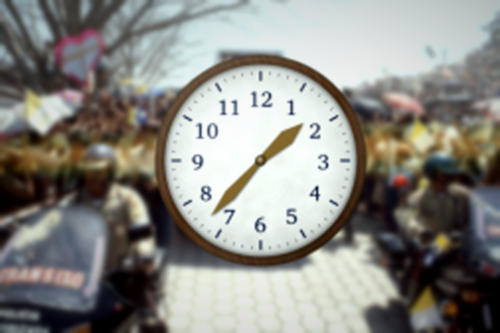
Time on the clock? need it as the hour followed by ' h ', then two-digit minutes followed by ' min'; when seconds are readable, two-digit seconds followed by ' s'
1 h 37 min
